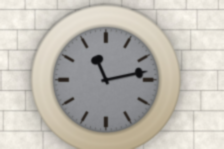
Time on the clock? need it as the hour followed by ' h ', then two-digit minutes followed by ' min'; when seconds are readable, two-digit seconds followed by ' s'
11 h 13 min
